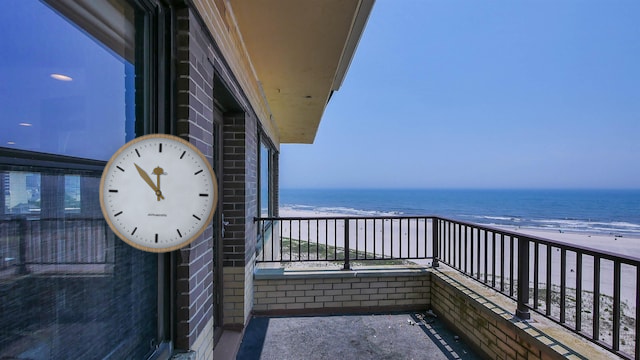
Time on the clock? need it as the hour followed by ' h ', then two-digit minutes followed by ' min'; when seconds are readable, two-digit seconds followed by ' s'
11 h 53 min
